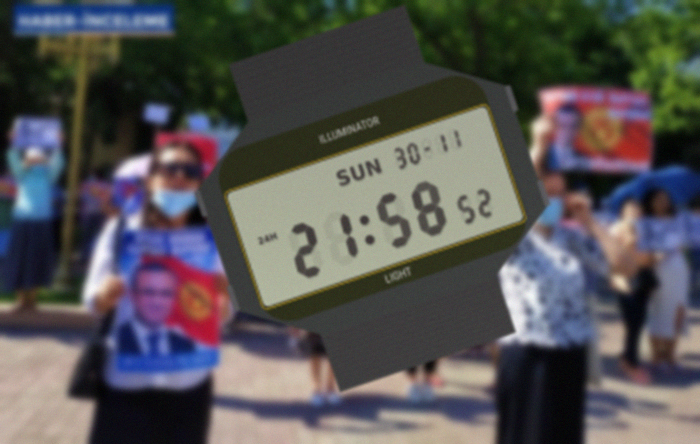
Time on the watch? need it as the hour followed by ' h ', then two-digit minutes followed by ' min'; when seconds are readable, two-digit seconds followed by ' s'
21 h 58 min 52 s
